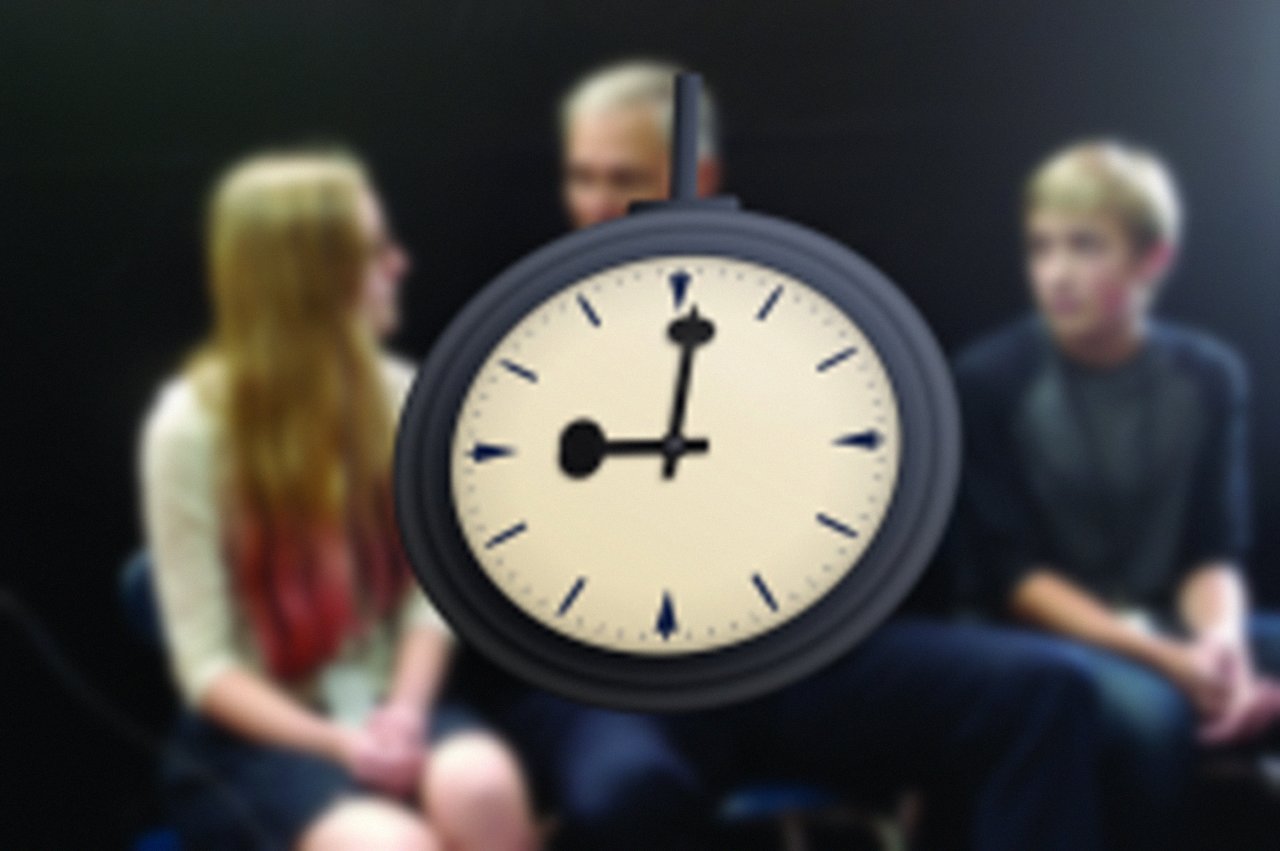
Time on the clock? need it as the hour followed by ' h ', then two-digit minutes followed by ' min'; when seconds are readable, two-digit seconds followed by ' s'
9 h 01 min
